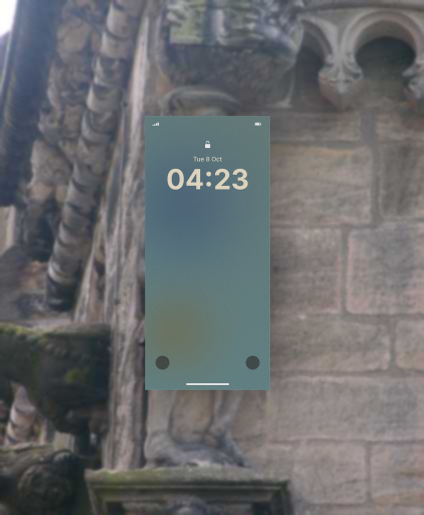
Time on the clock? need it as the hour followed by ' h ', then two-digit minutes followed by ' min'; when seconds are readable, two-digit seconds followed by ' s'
4 h 23 min
